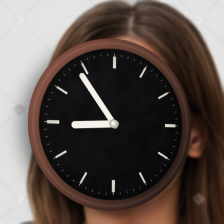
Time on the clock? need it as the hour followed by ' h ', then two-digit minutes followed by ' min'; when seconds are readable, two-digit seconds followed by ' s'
8 h 54 min
